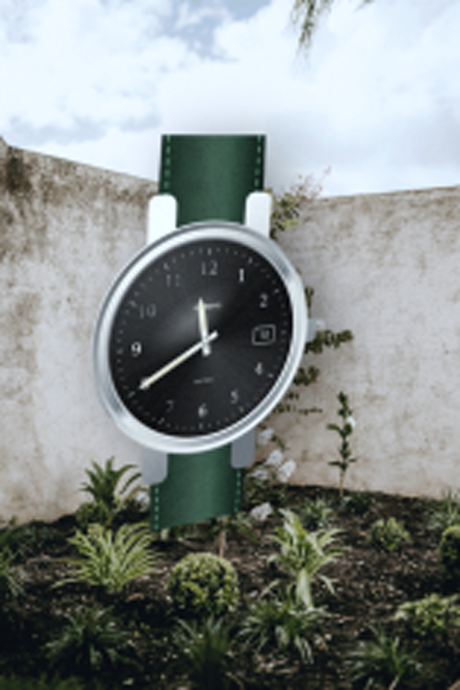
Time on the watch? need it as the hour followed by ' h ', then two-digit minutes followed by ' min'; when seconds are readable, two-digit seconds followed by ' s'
11 h 40 min
